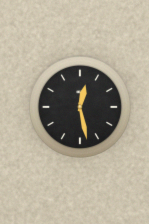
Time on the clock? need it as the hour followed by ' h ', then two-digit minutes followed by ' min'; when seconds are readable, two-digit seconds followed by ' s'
12 h 28 min
